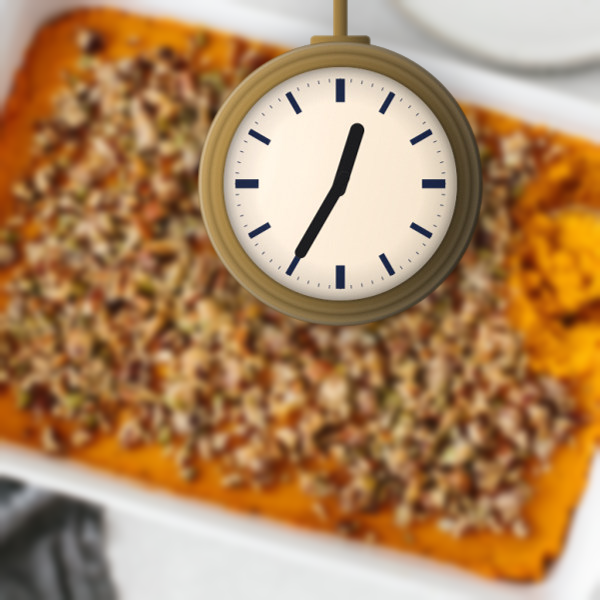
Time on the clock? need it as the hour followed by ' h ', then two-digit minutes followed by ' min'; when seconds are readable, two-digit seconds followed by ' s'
12 h 35 min
